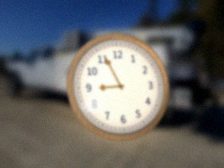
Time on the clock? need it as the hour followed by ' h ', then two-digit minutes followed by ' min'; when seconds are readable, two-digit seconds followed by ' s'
8 h 56 min
